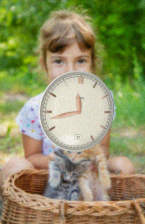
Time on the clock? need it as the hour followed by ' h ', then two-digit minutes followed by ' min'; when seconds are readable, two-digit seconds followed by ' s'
11 h 43 min
